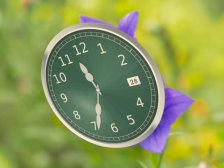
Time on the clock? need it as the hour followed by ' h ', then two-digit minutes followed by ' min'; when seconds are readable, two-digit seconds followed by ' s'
11 h 34 min
